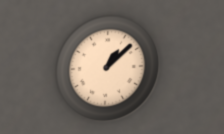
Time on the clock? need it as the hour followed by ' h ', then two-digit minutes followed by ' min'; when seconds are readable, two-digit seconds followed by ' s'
1 h 08 min
